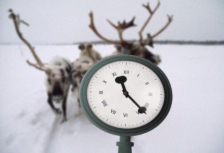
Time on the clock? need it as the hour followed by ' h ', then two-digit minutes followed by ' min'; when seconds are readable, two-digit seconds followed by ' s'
11 h 23 min
